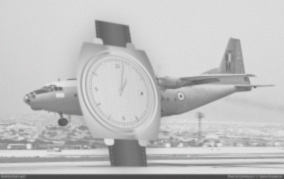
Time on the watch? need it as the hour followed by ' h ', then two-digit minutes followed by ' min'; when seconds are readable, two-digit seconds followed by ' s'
1 h 02 min
